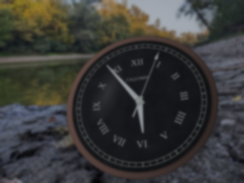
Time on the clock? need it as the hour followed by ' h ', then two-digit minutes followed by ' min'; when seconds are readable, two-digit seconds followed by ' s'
5 h 54 min 04 s
